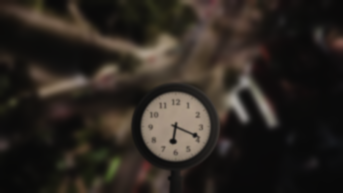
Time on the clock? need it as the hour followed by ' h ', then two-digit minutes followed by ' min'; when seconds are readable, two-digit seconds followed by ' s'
6 h 19 min
